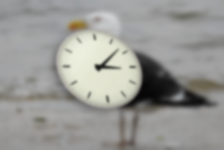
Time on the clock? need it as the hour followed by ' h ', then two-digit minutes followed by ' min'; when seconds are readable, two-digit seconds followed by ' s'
3 h 08 min
